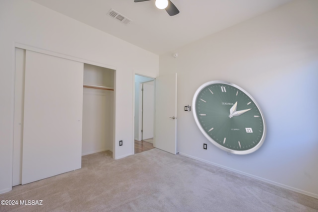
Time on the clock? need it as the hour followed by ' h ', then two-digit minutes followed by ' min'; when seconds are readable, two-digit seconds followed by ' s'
1 h 12 min
